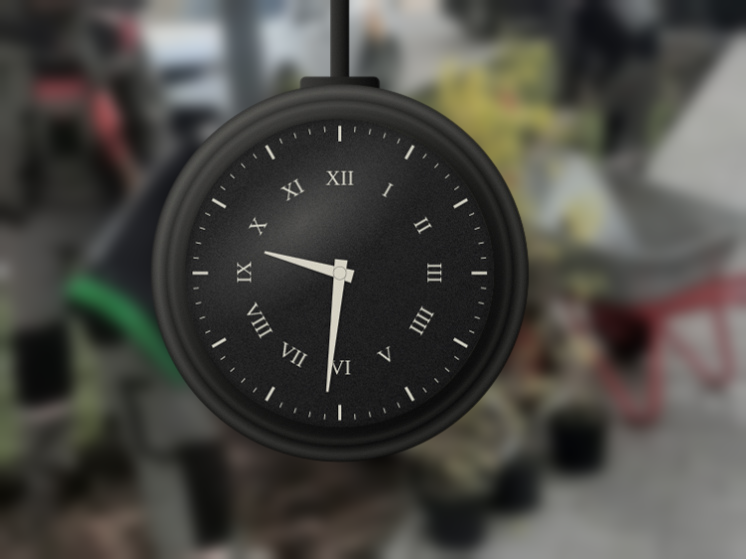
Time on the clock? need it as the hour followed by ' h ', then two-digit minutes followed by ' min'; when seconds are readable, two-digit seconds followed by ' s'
9 h 31 min
